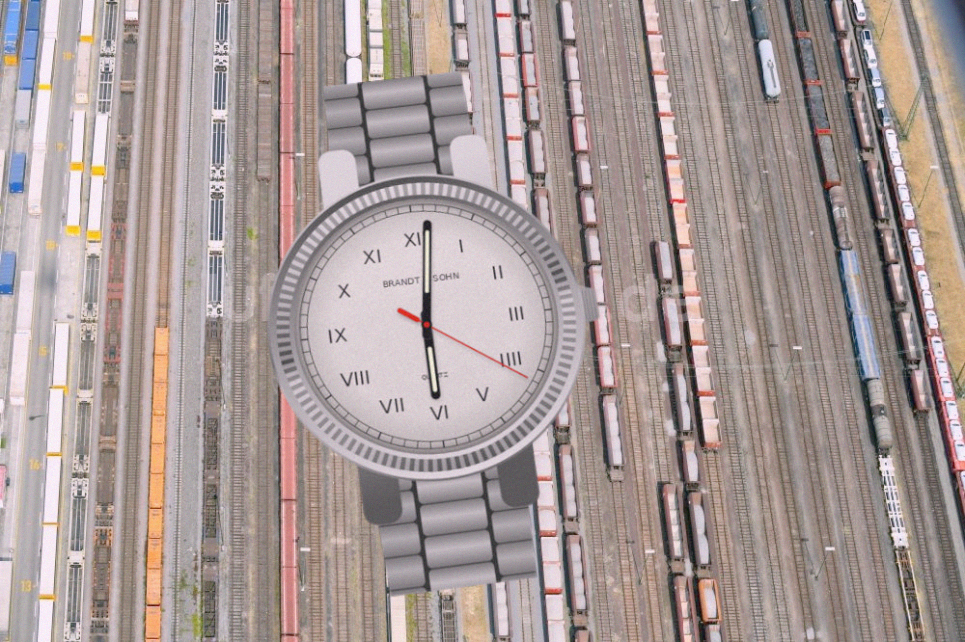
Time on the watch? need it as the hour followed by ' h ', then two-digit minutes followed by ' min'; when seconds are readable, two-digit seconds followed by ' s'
6 h 01 min 21 s
